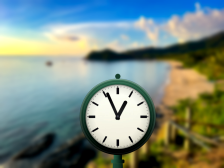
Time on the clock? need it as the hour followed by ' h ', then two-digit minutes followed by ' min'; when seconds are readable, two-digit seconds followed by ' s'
12 h 56 min
